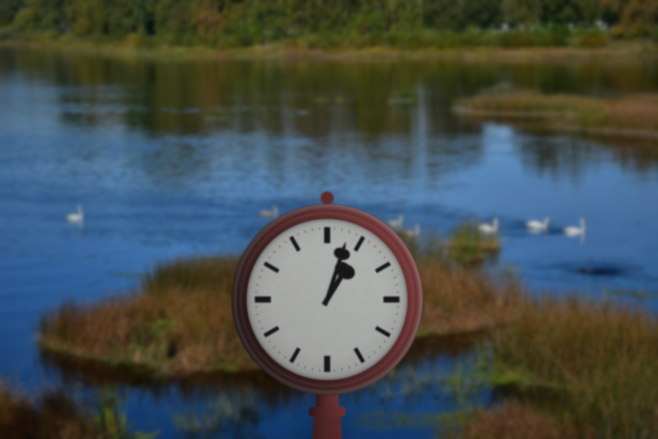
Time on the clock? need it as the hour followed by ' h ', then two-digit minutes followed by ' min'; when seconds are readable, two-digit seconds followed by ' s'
1 h 03 min
